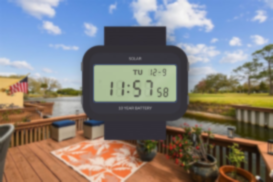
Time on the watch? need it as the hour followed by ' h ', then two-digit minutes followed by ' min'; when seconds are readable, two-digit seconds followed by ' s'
11 h 57 min 58 s
